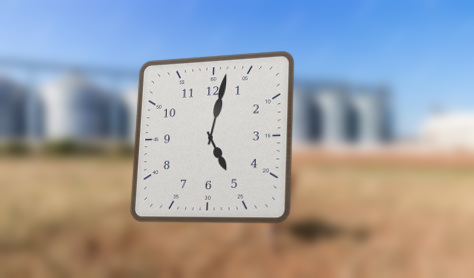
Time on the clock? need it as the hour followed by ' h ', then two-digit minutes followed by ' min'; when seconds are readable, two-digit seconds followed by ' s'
5 h 02 min
